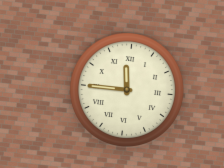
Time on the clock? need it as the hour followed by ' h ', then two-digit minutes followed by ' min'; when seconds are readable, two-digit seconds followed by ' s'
11 h 45 min
